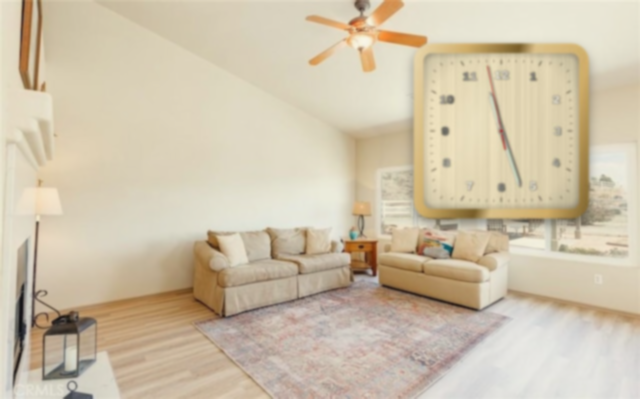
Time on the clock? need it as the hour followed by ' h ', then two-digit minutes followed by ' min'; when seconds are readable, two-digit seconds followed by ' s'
11 h 26 min 58 s
